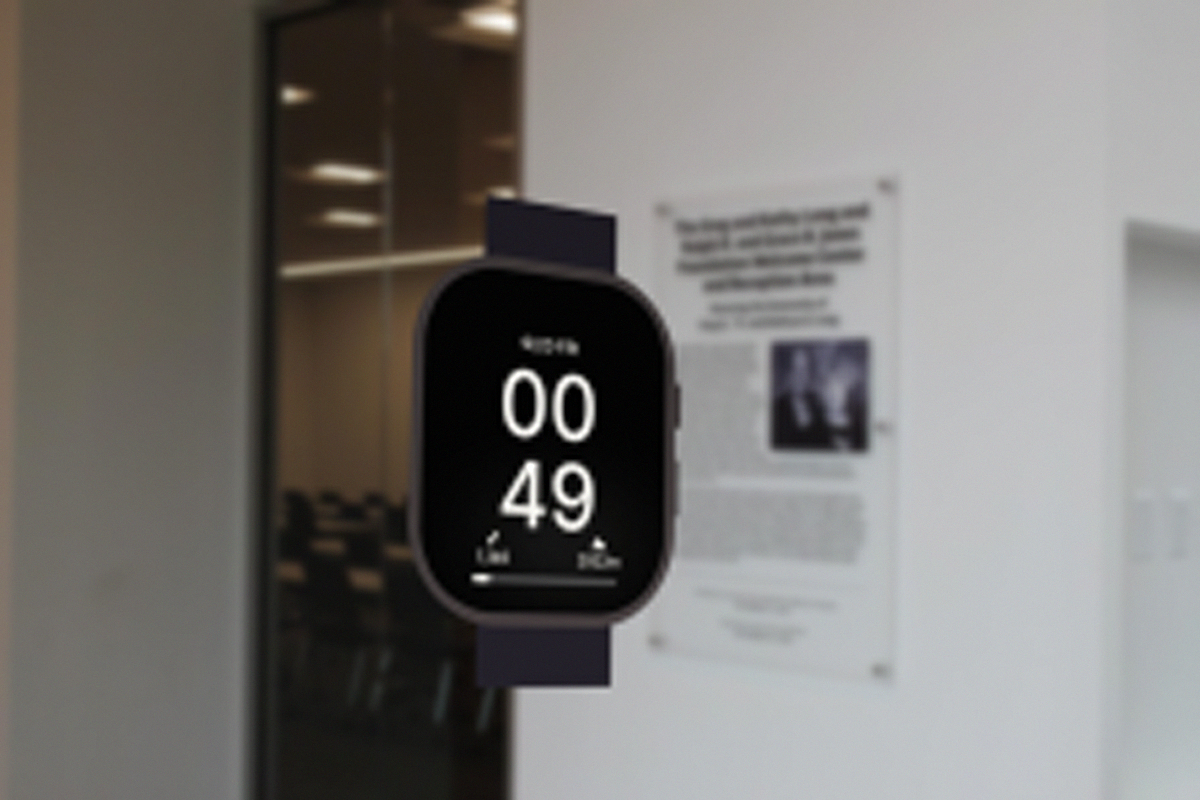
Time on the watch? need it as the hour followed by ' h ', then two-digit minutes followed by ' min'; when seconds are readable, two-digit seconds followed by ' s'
0 h 49 min
